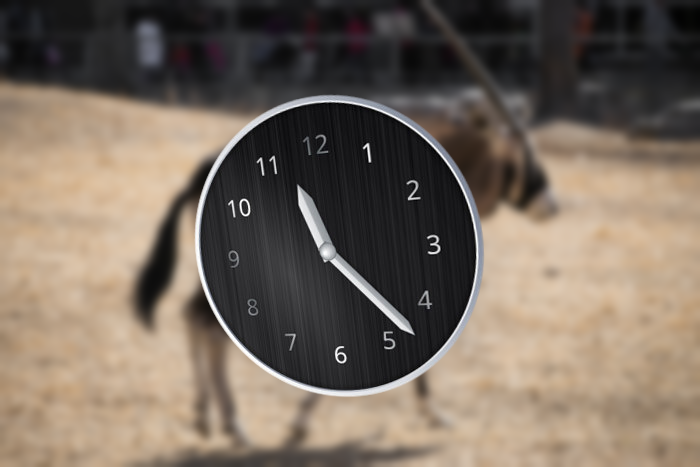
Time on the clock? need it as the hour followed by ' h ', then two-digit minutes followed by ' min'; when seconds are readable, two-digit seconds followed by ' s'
11 h 23 min
